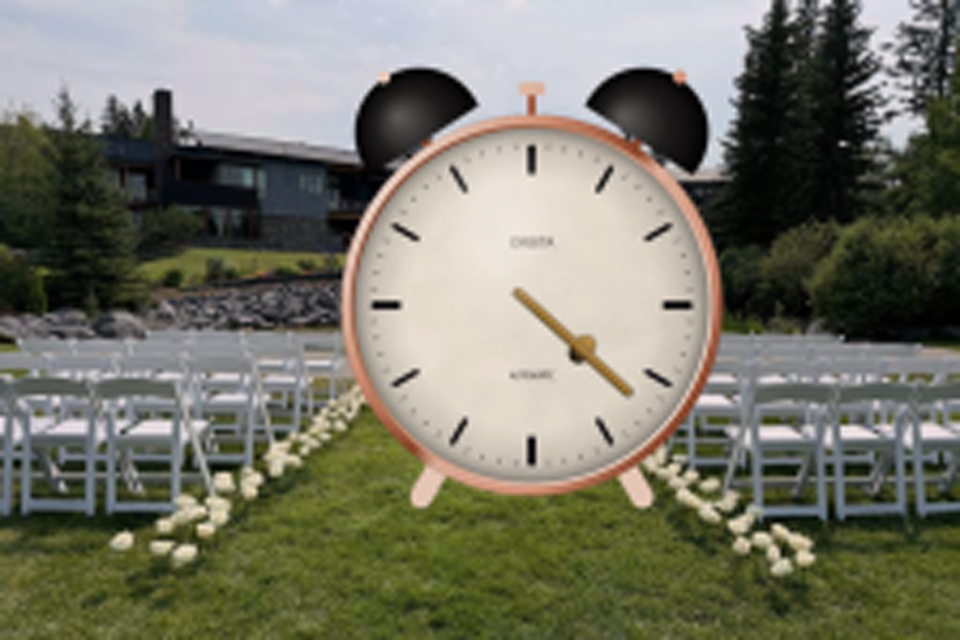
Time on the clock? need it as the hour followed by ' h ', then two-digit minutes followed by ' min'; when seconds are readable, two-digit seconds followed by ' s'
4 h 22 min
